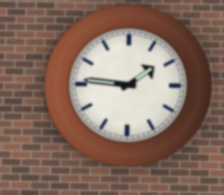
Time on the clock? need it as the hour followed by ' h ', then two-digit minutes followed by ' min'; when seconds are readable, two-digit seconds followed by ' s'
1 h 46 min
